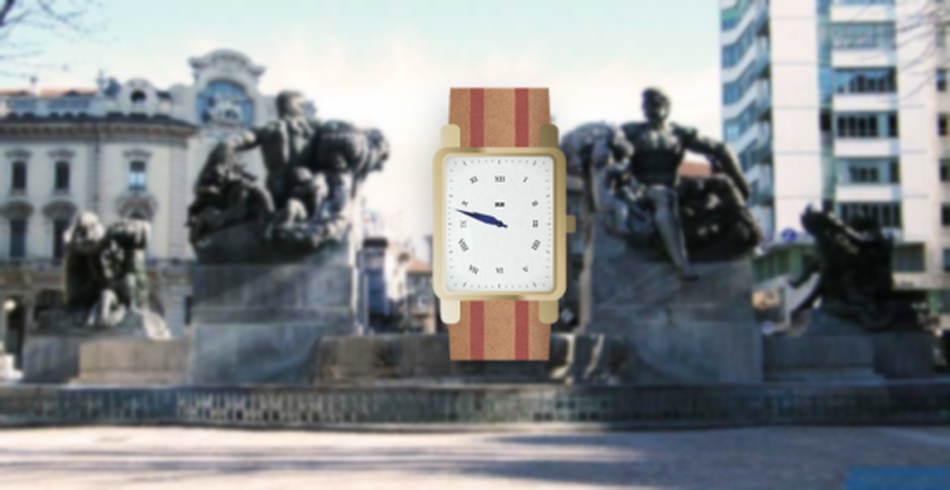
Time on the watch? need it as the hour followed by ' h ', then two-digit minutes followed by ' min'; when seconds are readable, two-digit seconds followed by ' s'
9 h 48 min
